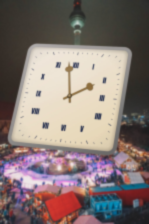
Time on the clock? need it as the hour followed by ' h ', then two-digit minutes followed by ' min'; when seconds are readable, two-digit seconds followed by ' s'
1 h 58 min
